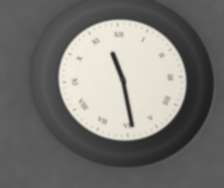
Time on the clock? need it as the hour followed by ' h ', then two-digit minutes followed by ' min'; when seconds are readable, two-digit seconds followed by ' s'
11 h 29 min
